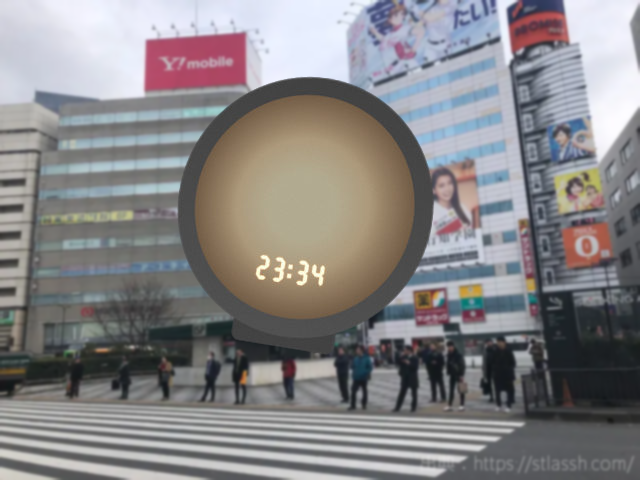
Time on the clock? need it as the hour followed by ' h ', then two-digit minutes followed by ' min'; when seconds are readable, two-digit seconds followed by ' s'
23 h 34 min
